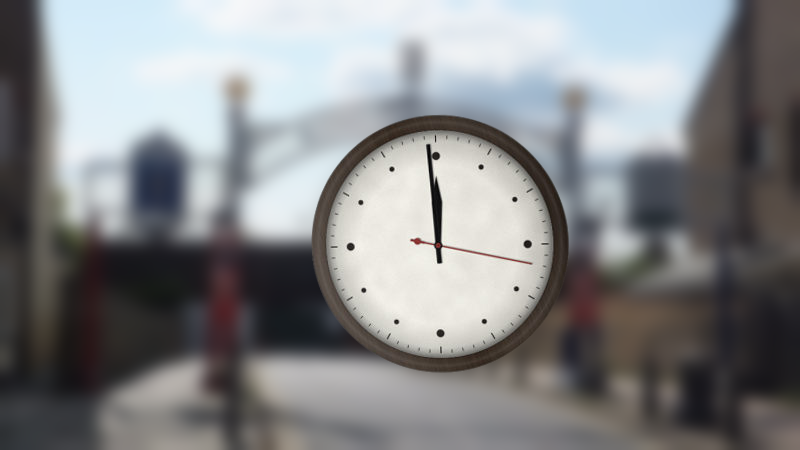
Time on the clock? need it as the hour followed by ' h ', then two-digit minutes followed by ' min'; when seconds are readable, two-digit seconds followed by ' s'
11 h 59 min 17 s
